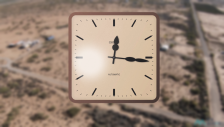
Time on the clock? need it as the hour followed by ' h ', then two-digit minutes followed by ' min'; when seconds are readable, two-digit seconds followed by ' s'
12 h 16 min
